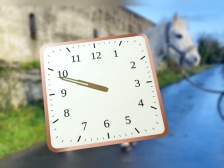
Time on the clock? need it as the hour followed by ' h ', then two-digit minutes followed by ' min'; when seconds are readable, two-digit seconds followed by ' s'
9 h 49 min
